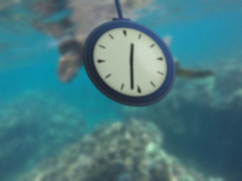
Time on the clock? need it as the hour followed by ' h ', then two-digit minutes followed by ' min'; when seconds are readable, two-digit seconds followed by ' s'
12 h 32 min
